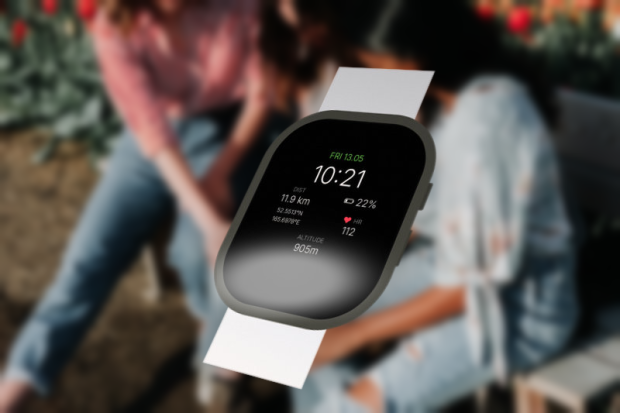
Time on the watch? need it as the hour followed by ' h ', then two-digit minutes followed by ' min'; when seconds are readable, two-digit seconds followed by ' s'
10 h 21 min
